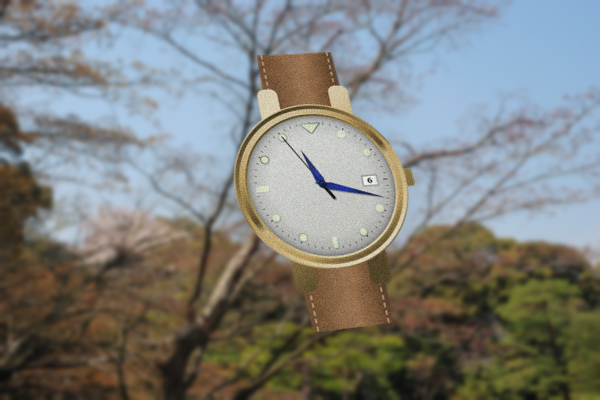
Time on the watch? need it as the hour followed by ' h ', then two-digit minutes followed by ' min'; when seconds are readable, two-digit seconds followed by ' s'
11 h 17 min 55 s
